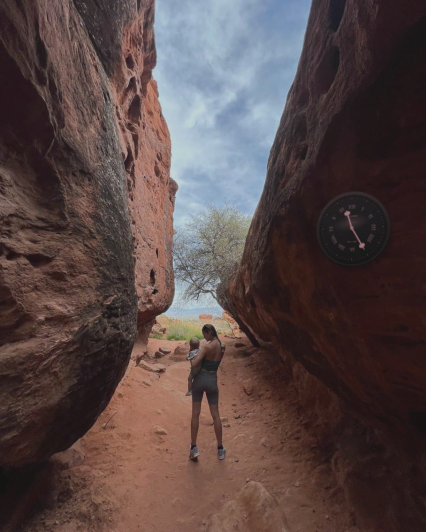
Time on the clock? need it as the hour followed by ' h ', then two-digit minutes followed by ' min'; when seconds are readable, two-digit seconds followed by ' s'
11 h 25 min
